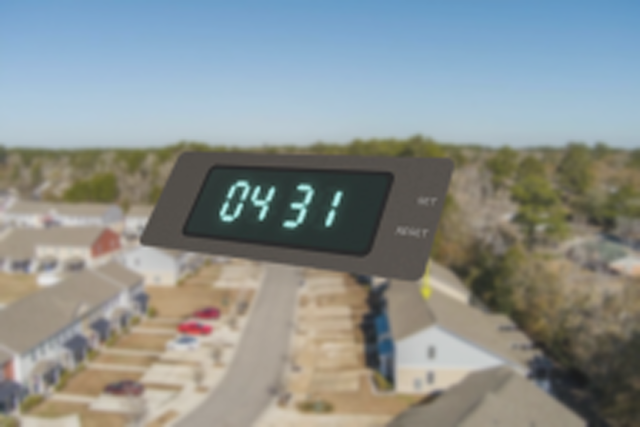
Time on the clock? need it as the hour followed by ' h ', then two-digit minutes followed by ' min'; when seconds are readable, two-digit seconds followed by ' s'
4 h 31 min
